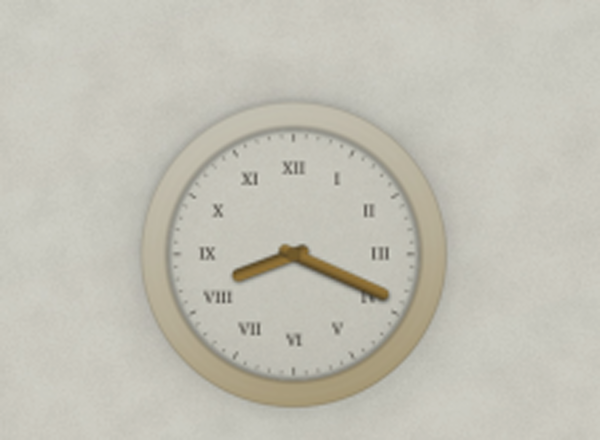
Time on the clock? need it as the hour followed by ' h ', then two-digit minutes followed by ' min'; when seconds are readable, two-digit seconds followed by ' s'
8 h 19 min
